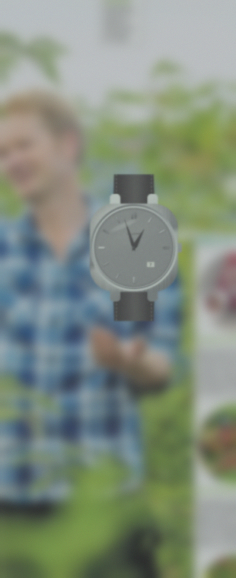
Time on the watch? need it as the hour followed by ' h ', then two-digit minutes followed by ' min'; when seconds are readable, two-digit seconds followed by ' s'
12 h 57 min
